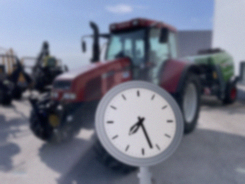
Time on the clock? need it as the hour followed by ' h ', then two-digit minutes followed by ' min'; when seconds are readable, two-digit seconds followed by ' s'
7 h 27 min
